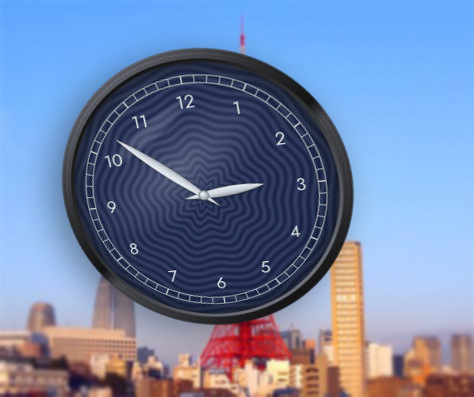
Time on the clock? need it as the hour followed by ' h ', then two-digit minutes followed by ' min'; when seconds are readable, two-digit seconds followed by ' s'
2 h 52 min
